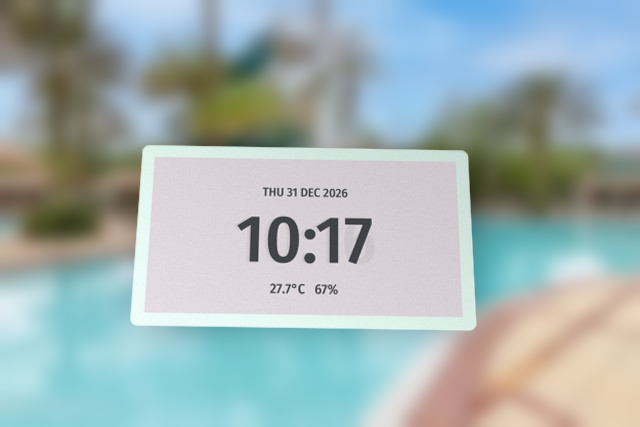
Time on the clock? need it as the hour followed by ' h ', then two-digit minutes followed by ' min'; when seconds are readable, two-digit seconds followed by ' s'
10 h 17 min
